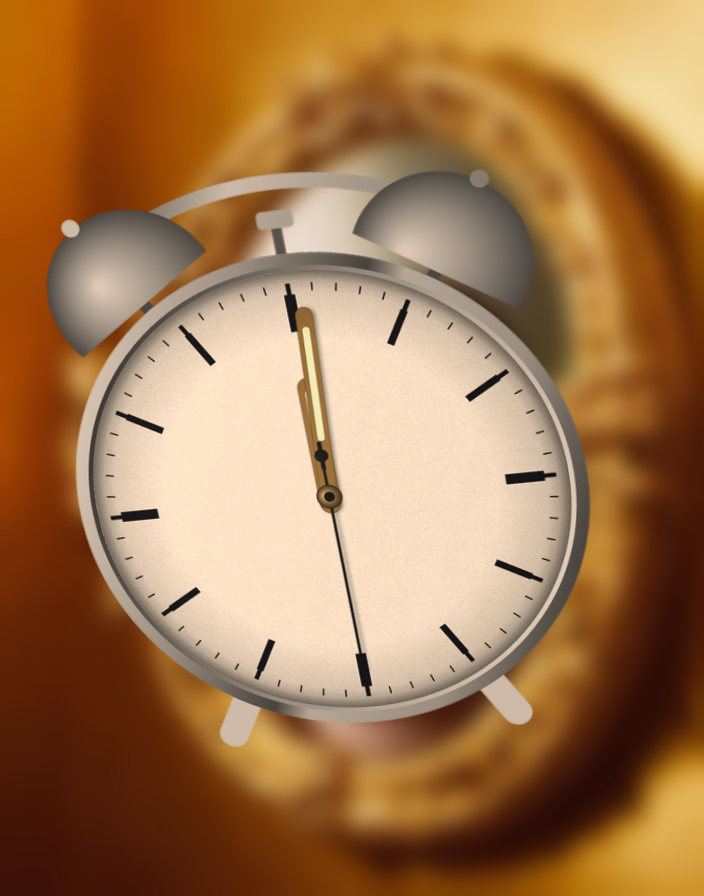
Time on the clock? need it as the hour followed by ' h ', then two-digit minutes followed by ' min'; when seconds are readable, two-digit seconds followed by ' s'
12 h 00 min 30 s
